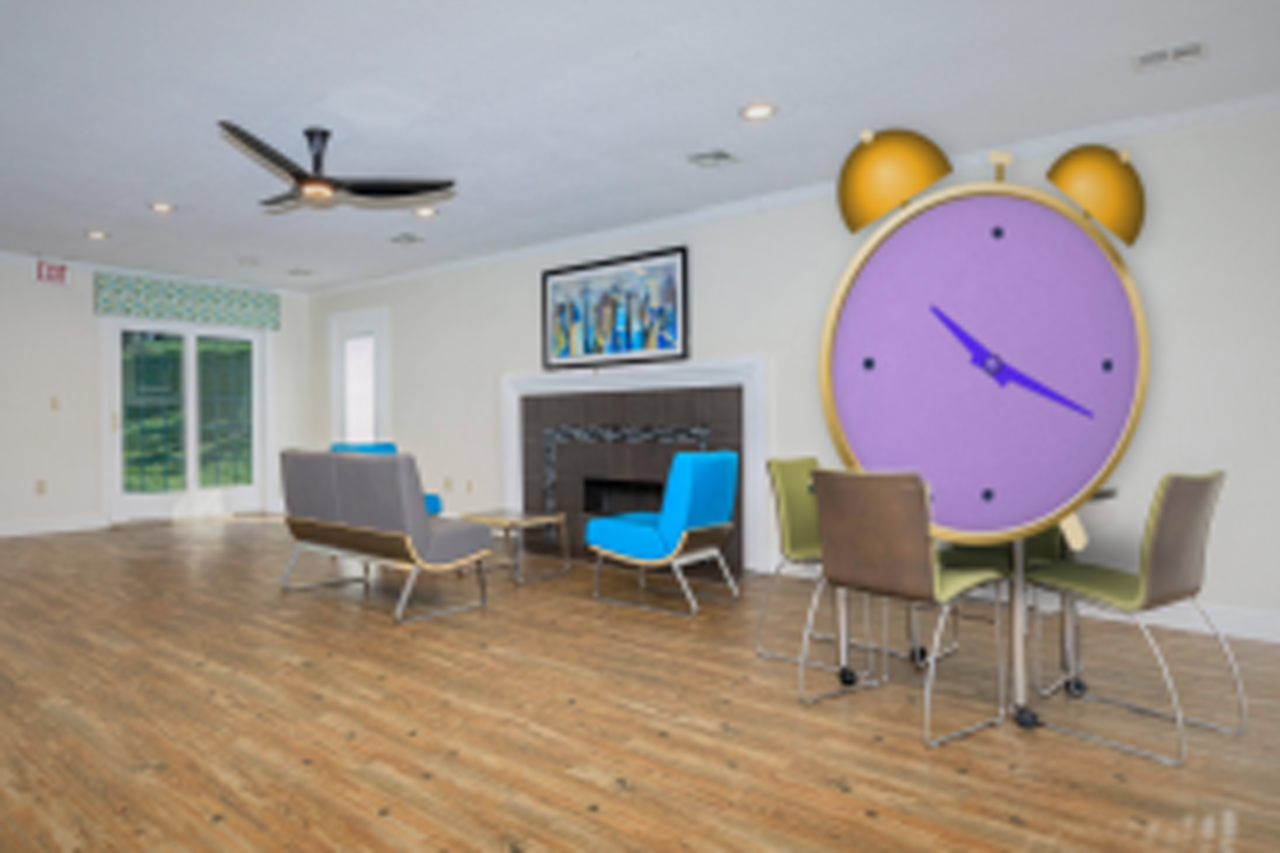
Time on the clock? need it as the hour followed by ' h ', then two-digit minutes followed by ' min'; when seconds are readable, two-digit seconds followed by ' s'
10 h 19 min
